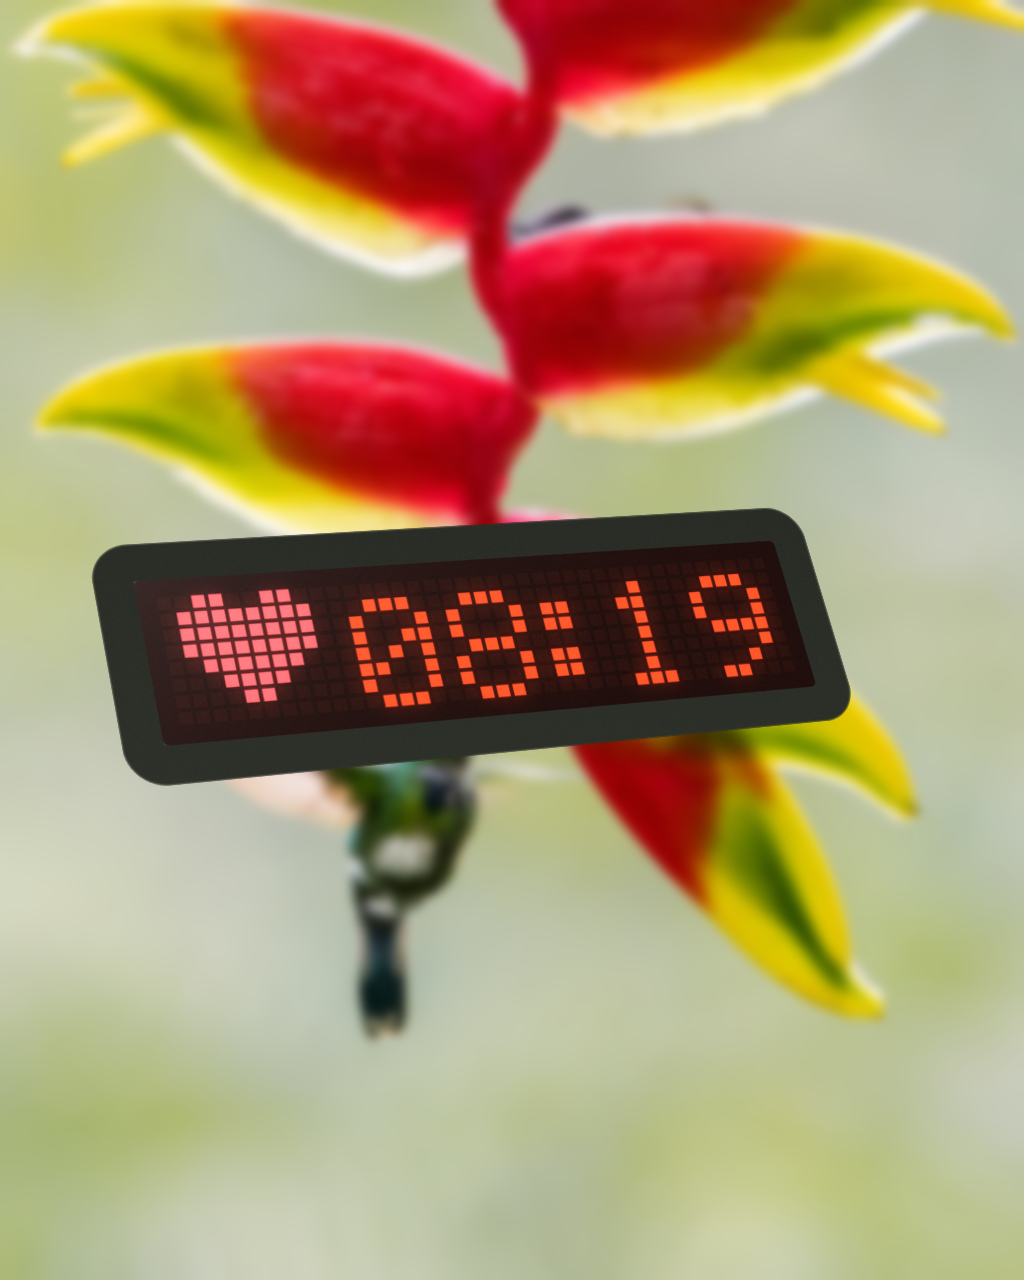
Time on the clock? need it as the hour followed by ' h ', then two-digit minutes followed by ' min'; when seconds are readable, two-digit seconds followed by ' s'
8 h 19 min
